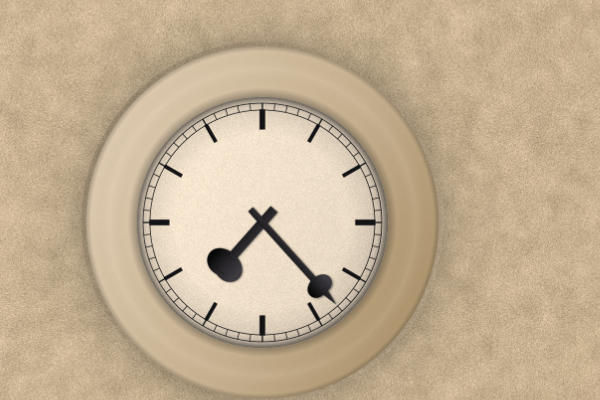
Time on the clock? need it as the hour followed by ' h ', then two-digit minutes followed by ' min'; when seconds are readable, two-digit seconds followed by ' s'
7 h 23 min
